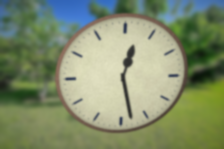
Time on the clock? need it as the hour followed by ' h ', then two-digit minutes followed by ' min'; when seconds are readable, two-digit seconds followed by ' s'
12 h 28 min
